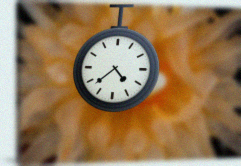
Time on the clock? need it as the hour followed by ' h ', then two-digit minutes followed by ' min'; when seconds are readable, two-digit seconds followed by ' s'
4 h 38 min
